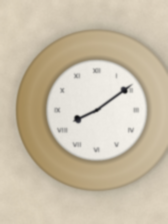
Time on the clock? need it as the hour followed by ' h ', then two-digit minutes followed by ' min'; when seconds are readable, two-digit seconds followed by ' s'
8 h 09 min
